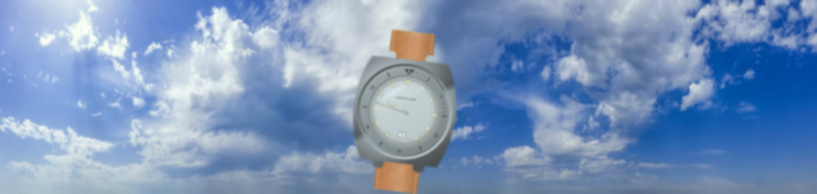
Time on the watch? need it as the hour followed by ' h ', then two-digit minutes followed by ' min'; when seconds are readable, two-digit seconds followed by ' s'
9 h 47 min
